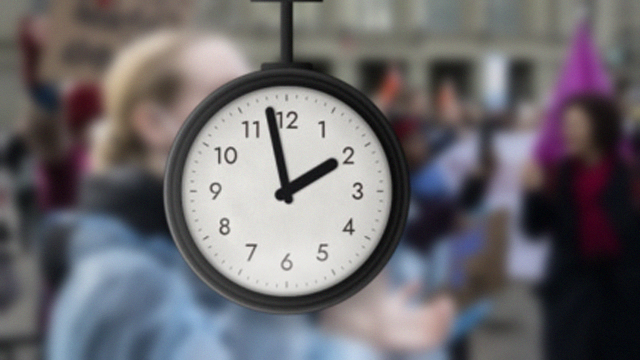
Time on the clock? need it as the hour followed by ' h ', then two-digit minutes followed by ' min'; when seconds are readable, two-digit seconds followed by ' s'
1 h 58 min
